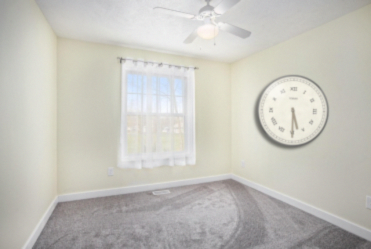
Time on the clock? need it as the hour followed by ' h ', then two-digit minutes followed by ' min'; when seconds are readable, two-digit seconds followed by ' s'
5 h 30 min
